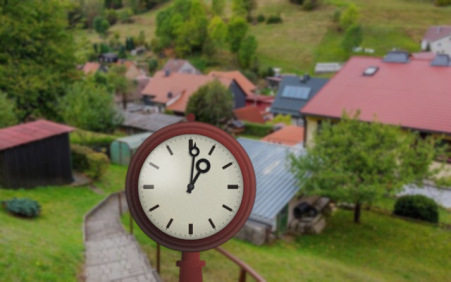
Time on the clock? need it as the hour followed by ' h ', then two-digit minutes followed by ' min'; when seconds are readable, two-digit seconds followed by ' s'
1 h 01 min
